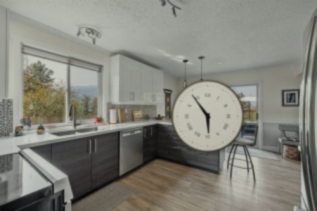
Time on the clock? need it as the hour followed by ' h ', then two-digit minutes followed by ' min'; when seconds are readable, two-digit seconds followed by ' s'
5 h 54 min
